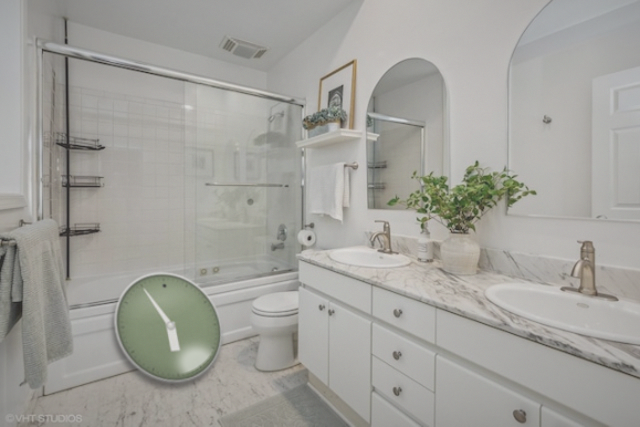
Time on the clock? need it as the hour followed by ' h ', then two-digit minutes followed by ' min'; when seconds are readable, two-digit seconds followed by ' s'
5 h 55 min
